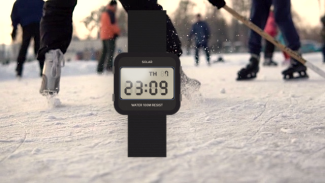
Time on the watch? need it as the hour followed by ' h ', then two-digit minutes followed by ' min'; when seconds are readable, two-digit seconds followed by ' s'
23 h 09 min
